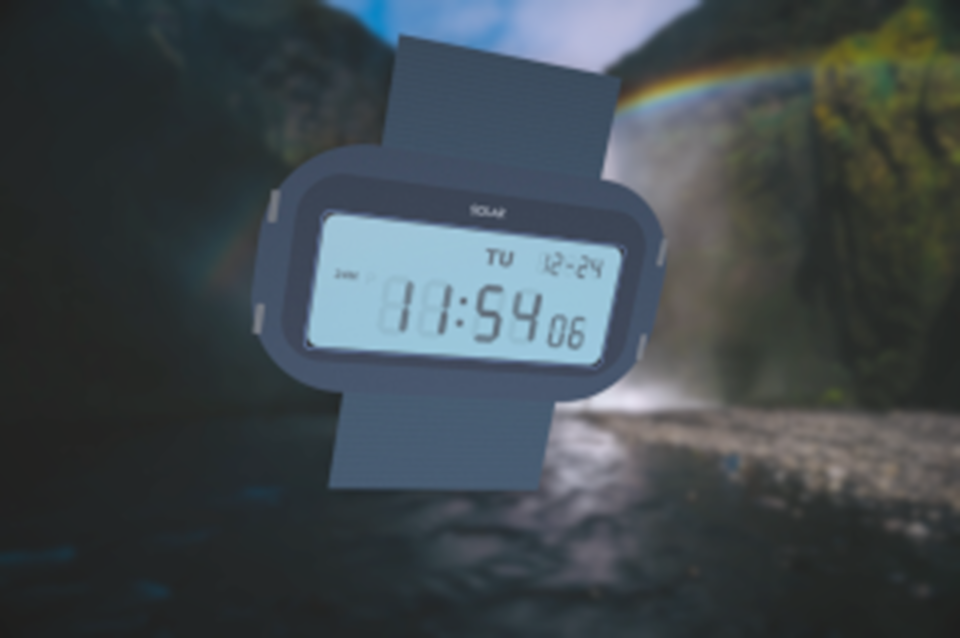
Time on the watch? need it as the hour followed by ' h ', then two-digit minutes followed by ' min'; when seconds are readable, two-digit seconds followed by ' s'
11 h 54 min 06 s
